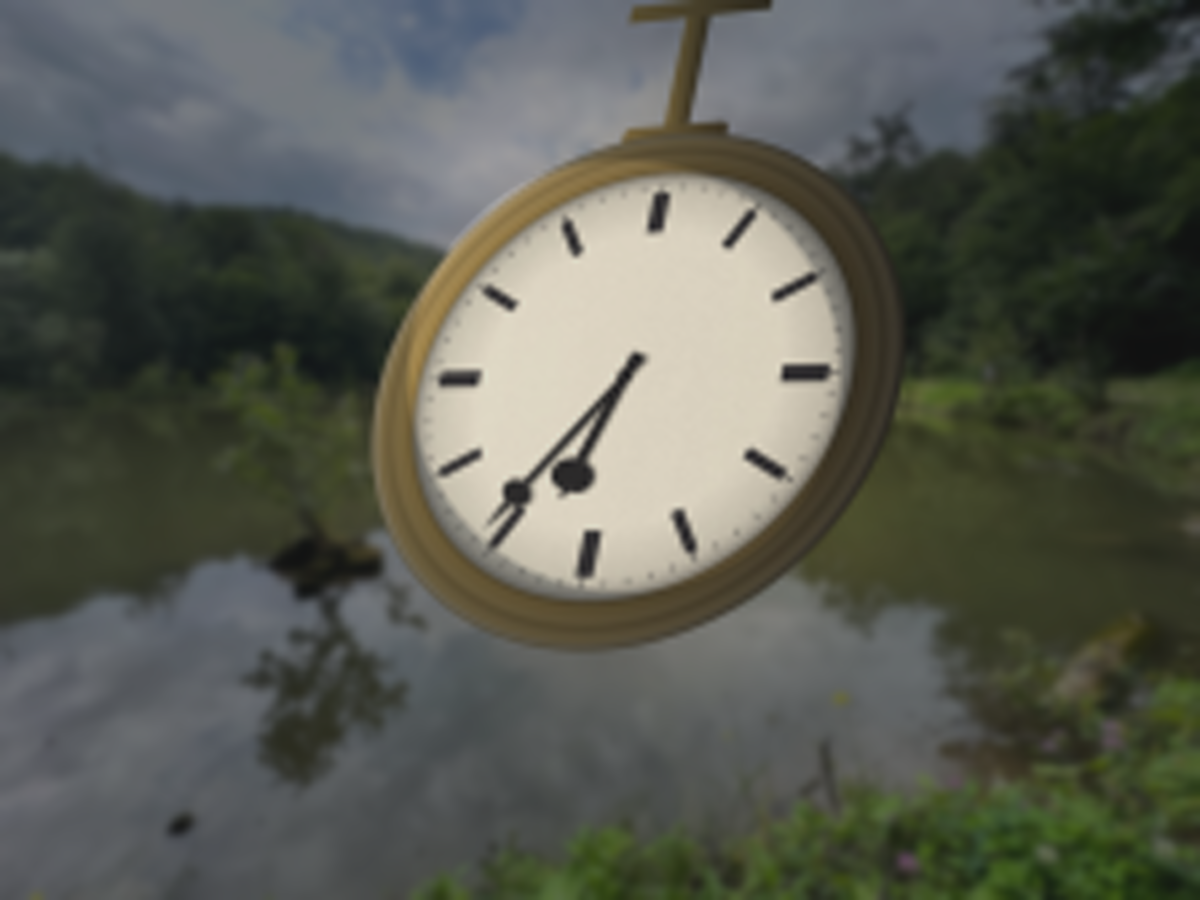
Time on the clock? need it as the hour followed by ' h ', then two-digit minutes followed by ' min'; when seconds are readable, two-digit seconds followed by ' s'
6 h 36 min
